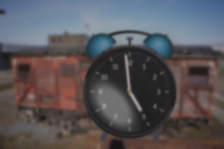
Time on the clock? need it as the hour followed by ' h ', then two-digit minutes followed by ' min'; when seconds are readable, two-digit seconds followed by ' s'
4 h 59 min
